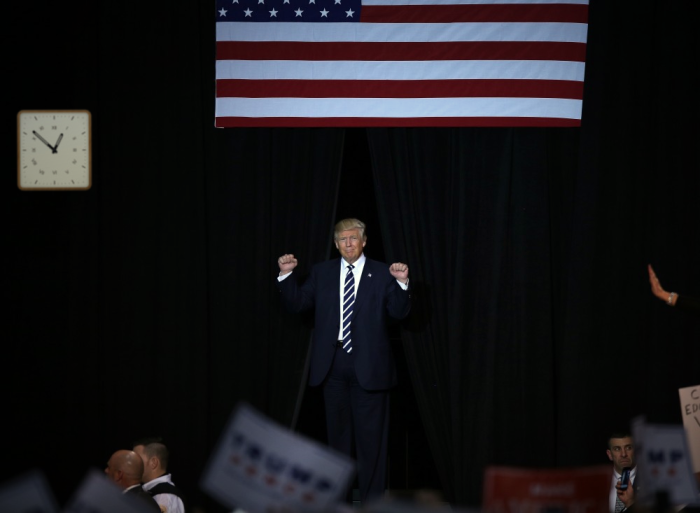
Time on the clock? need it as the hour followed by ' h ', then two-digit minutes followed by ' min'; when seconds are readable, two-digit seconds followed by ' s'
12 h 52 min
